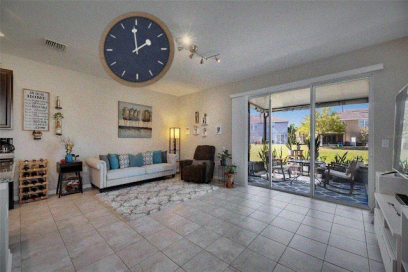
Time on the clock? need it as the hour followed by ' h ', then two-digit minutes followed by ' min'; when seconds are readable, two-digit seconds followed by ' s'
1 h 59 min
